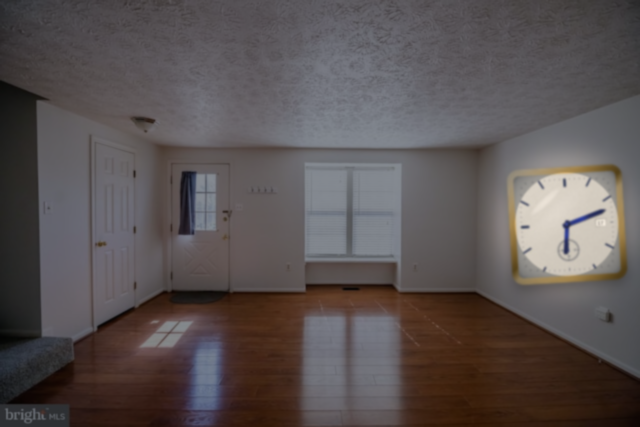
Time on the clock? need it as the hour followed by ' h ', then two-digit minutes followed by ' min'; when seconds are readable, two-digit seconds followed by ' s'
6 h 12 min
